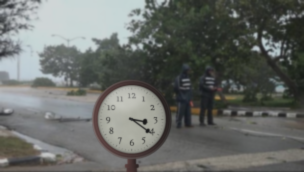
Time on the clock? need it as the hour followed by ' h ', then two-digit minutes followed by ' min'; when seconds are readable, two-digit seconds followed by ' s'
3 h 21 min
